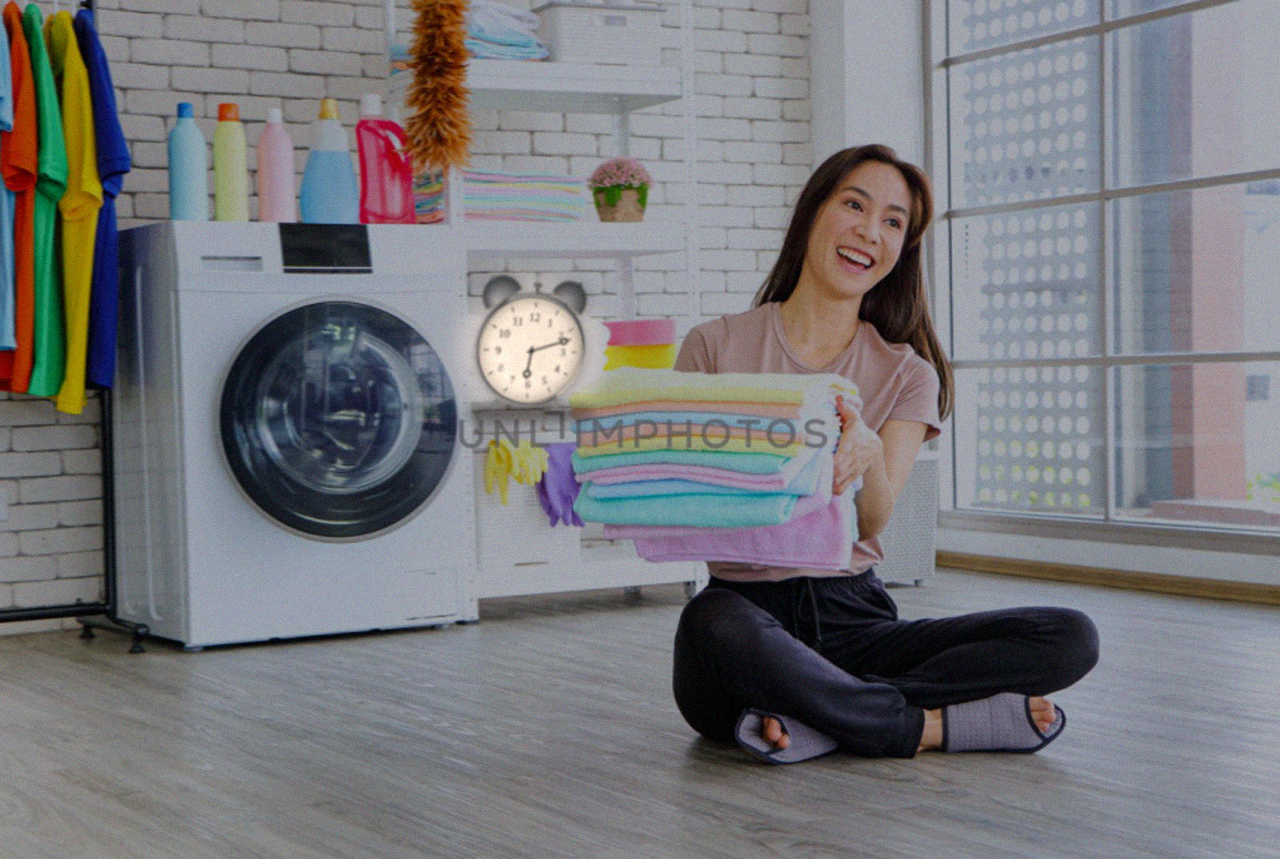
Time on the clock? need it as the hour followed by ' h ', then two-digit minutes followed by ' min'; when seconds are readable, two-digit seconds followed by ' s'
6 h 12 min
